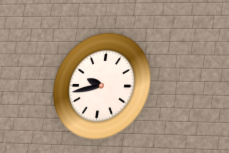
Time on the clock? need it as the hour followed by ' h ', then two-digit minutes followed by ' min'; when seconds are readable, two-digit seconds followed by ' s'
9 h 43 min
